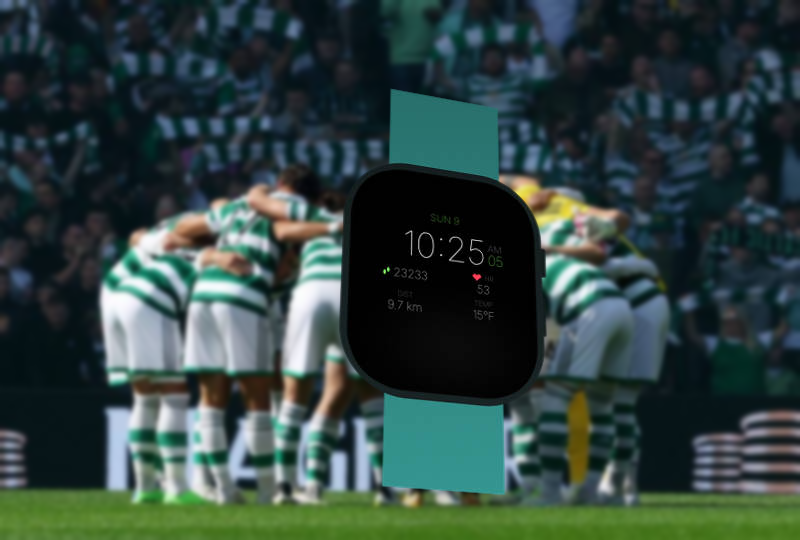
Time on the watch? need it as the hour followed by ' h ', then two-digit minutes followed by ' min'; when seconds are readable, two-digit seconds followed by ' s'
10 h 25 min 05 s
